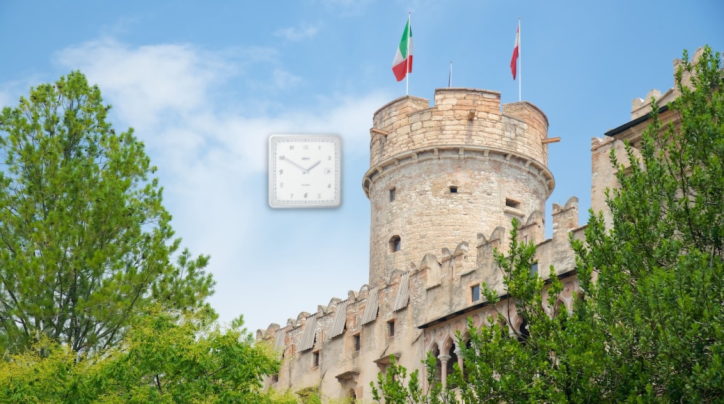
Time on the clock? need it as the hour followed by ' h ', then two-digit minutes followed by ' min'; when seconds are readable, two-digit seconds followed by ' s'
1 h 50 min
